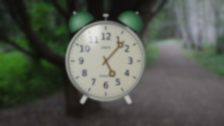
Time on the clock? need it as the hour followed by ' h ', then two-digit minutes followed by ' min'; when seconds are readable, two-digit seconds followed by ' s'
5 h 07 min
